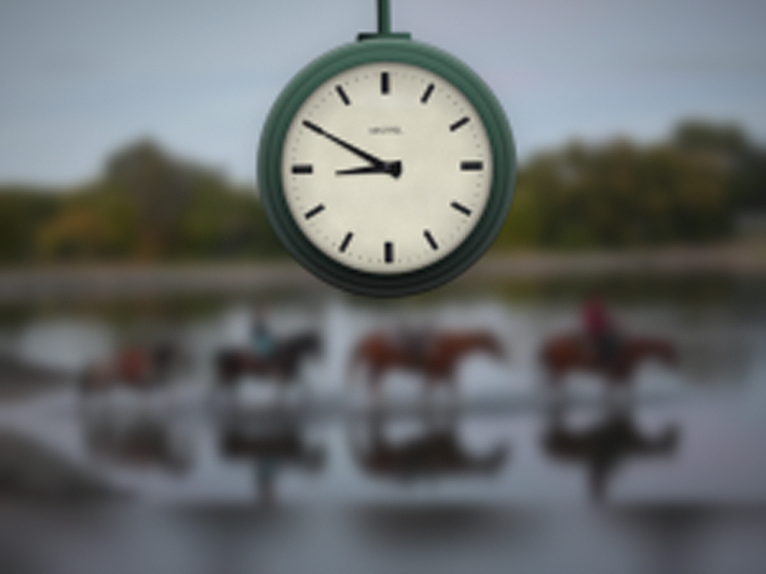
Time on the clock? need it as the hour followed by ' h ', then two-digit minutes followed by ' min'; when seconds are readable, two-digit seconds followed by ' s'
8 h 50 min
